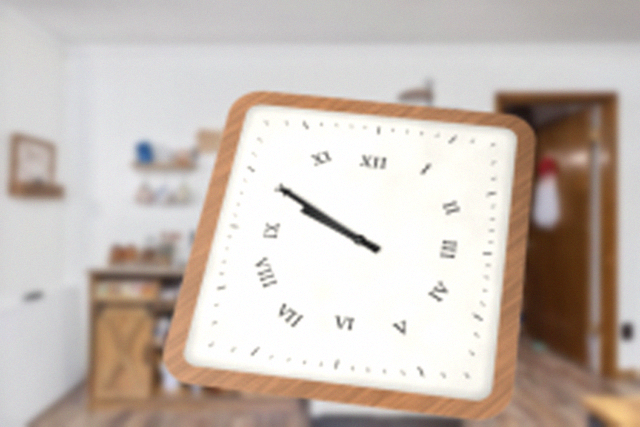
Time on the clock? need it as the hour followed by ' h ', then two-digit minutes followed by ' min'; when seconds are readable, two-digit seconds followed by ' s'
9 h 50 min
